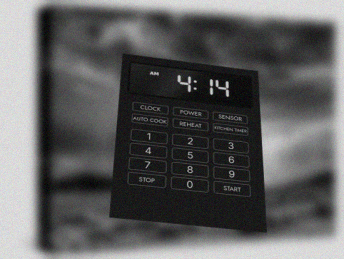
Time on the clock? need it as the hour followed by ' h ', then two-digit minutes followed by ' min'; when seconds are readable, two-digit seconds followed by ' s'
4 h 14 min
